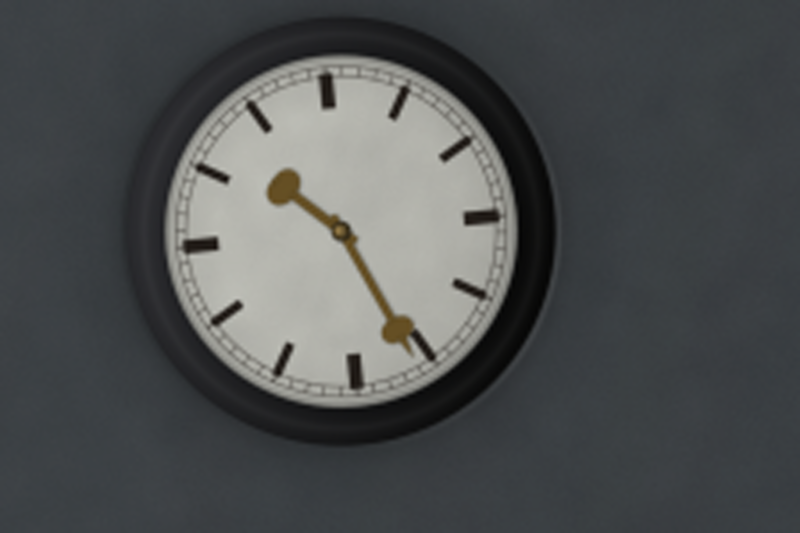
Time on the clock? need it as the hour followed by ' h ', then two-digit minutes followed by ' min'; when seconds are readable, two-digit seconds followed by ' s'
10 h 26 min
